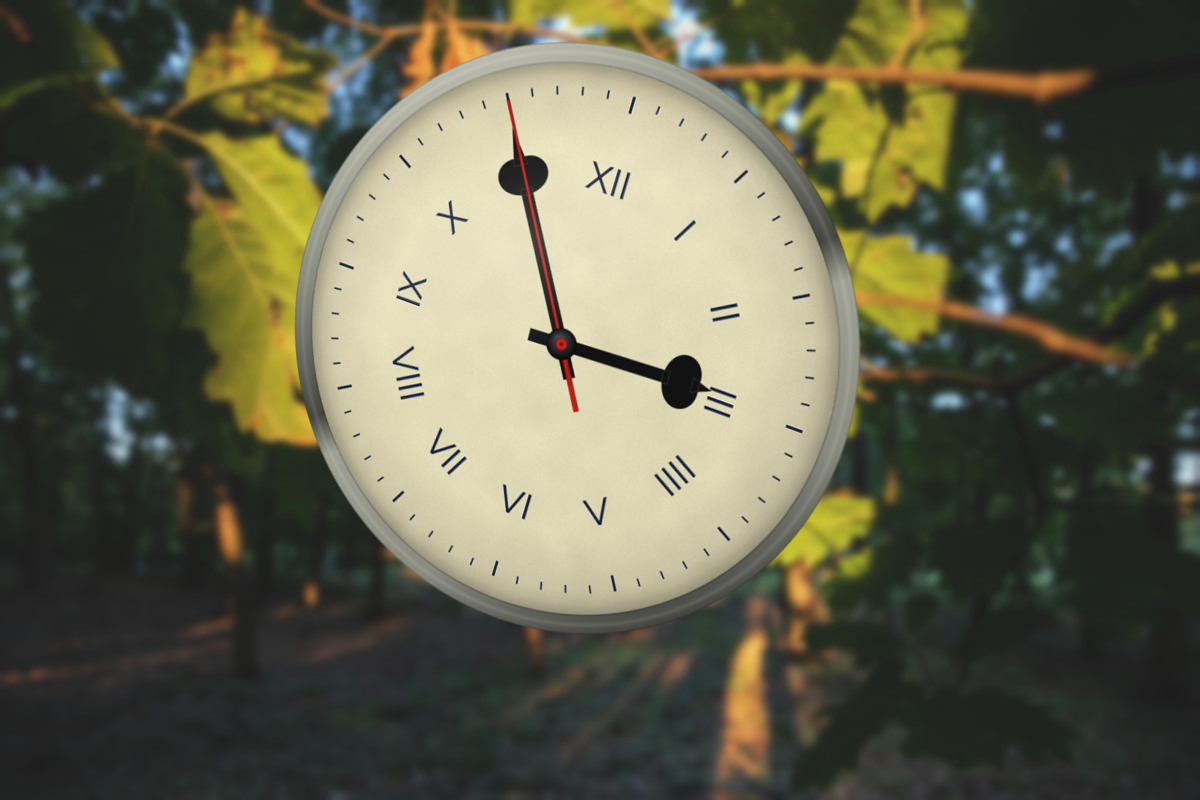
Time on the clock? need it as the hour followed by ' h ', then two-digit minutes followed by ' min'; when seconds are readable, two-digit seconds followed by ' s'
2 h 54 min 55 s
